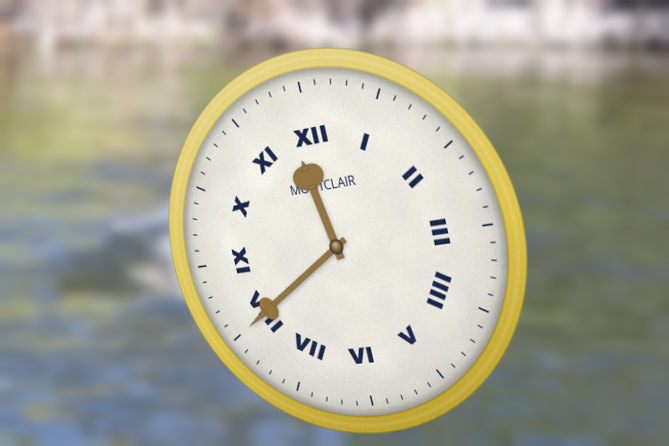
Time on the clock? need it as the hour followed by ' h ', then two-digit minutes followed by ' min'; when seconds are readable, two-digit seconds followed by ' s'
11 h 40 min
